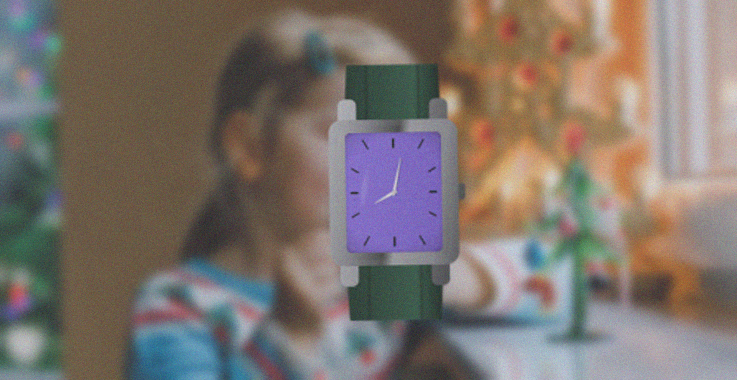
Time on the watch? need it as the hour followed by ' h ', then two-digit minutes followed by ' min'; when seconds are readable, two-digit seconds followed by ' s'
8 h 02 min
